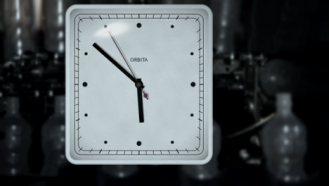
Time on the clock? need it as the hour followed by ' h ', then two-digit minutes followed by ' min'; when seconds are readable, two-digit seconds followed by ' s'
5 h 51 min 55 s
